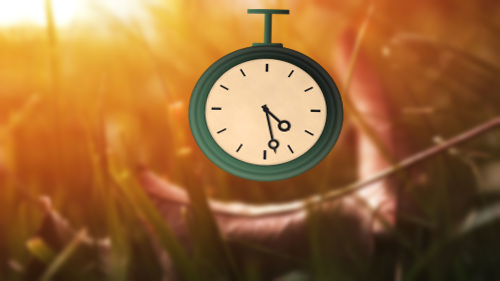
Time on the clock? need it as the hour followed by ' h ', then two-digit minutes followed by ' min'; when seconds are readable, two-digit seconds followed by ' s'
4 h 28 min
